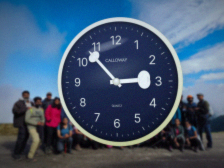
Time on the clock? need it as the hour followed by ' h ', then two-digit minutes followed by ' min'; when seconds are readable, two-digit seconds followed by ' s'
2 h 53 min
